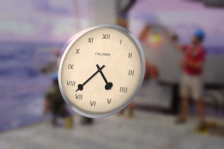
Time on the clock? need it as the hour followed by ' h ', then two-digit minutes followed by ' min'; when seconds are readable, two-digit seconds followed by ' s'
4 h 37 min
